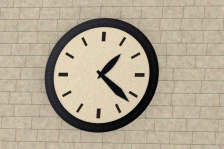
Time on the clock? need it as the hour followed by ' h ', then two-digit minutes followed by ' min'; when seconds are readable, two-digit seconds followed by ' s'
1 h 22 min
